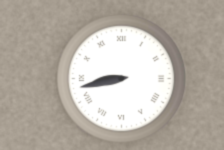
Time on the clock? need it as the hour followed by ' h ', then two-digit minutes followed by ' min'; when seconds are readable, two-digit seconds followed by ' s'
8 h 43 min
